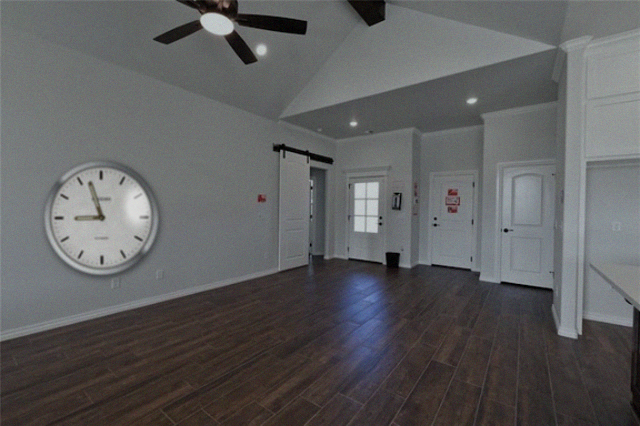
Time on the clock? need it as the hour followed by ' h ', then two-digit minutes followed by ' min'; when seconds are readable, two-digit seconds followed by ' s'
8 h 57 min
